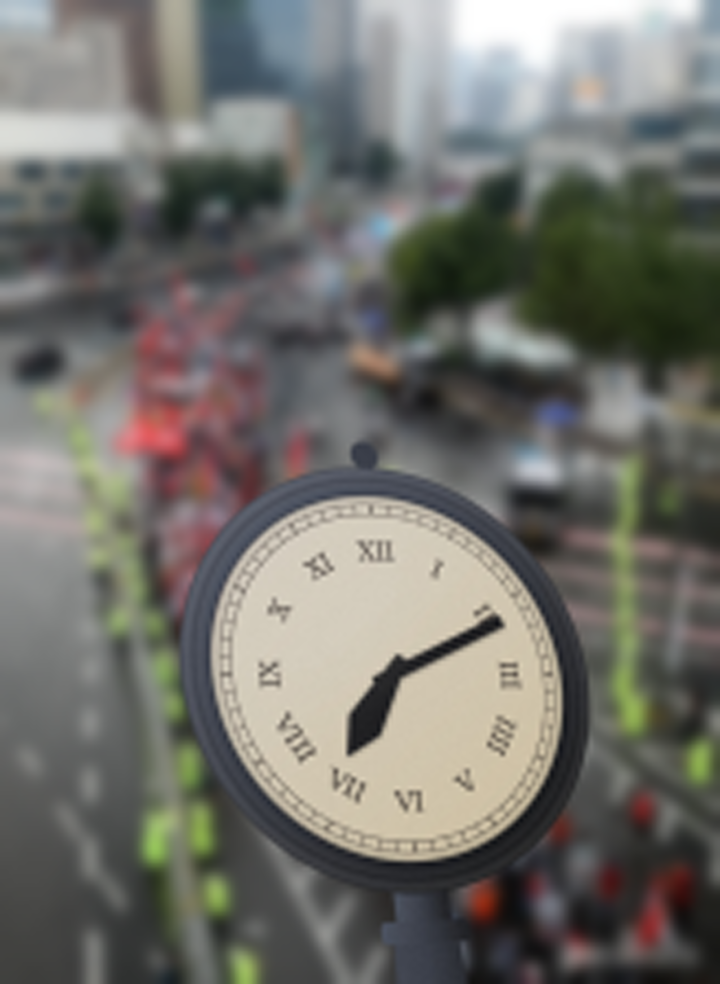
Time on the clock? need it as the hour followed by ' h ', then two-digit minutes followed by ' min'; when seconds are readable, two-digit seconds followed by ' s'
7 h 11 min
